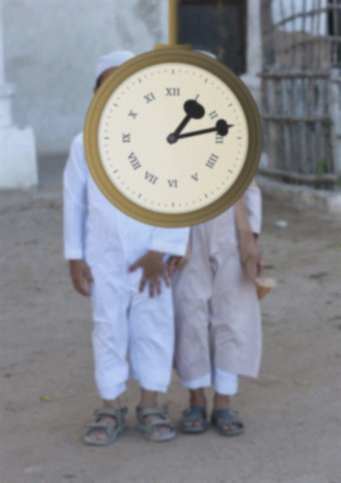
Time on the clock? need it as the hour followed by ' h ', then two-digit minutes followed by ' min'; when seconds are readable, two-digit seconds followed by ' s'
1 h 13 min
